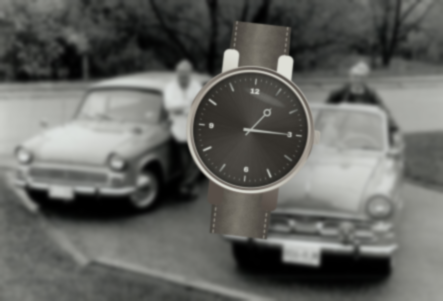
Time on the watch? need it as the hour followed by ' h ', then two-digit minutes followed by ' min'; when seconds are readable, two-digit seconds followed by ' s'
1 h 15 min
